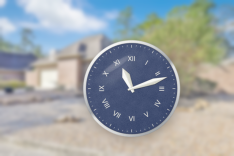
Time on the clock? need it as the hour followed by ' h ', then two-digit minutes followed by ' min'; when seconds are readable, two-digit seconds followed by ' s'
11 h 12 min
